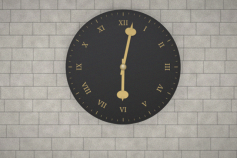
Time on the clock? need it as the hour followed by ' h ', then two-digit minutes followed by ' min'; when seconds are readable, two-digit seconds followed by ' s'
6 h 02 min
